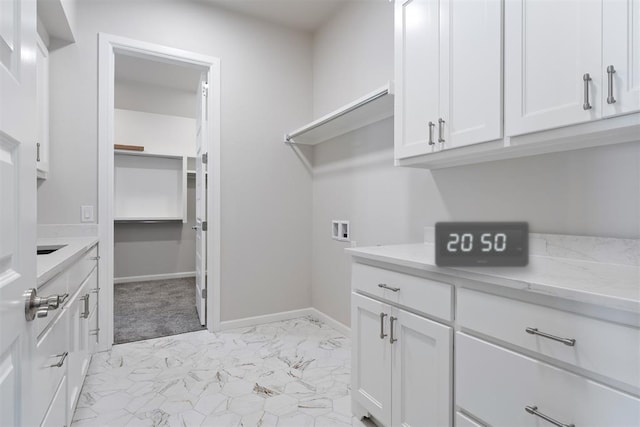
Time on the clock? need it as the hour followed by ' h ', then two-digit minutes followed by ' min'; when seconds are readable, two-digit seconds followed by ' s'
20 h 50 min
